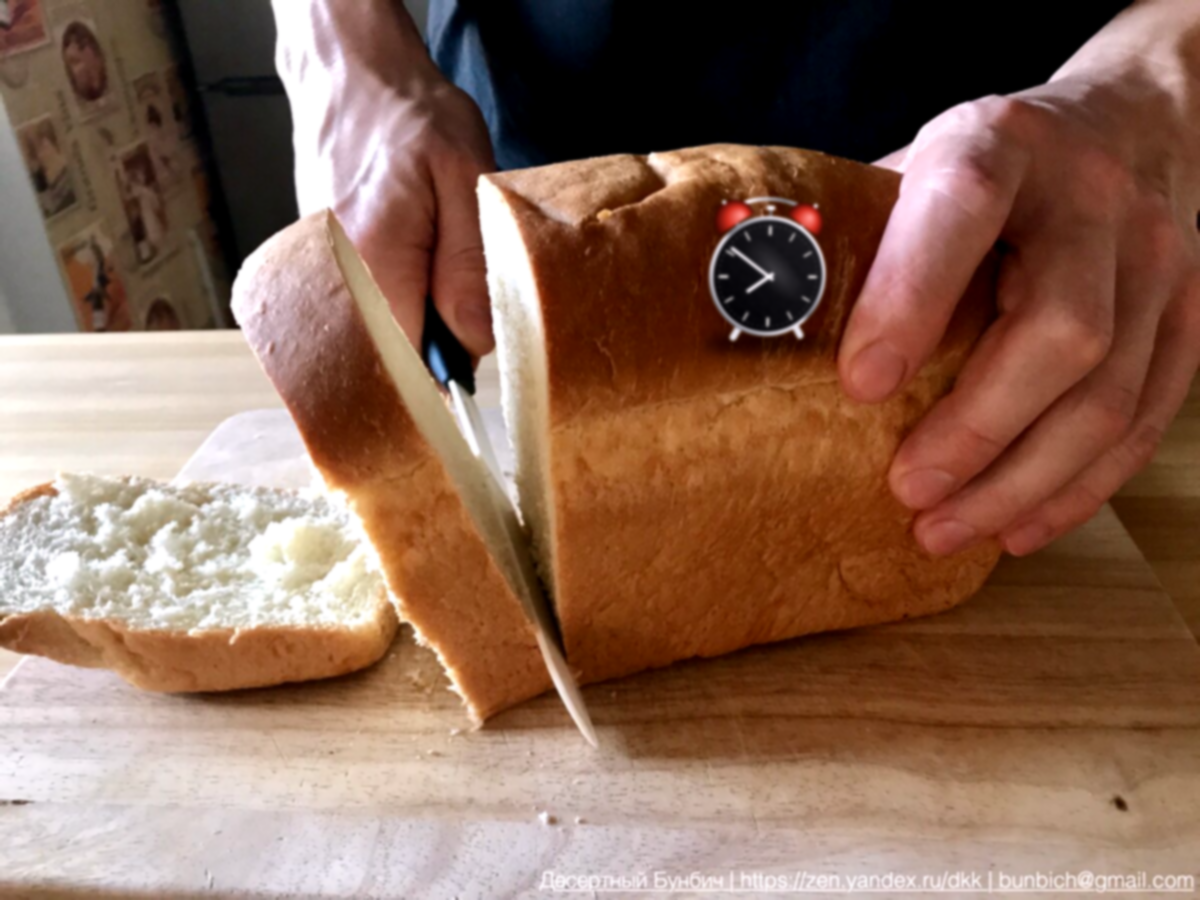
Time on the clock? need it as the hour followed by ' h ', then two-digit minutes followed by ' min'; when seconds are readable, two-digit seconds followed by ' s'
7 h 51 min
